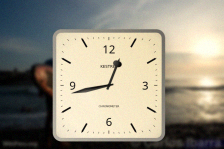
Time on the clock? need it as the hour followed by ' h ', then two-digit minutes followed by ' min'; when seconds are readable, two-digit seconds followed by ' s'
12 h 43 min
